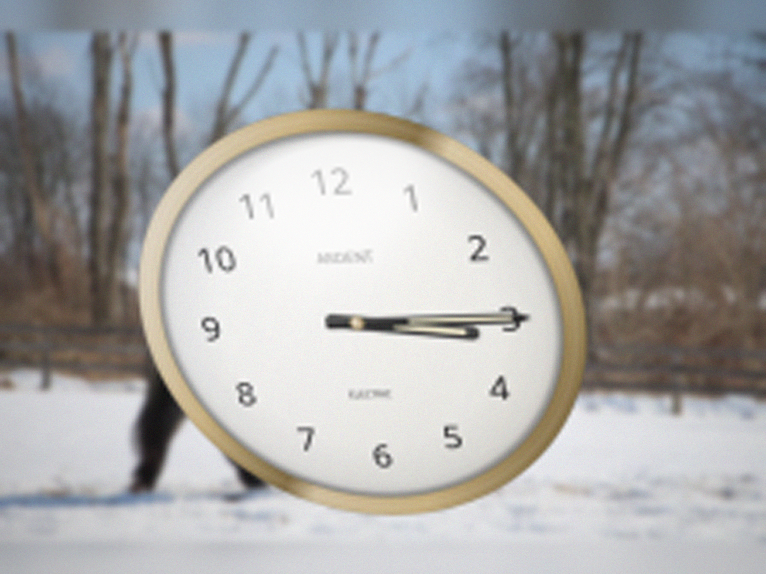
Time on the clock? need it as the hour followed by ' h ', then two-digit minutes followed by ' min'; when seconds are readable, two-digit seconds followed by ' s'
3 h 15 min
